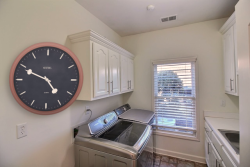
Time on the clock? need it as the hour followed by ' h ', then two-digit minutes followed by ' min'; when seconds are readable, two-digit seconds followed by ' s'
4 h 49 min
